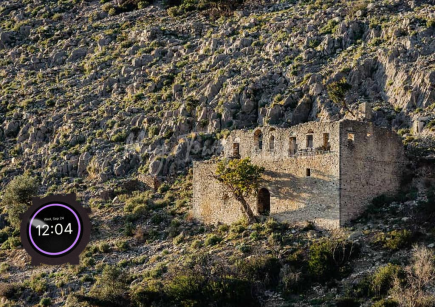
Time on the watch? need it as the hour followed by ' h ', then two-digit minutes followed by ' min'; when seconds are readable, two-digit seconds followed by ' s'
12 h 04 min
